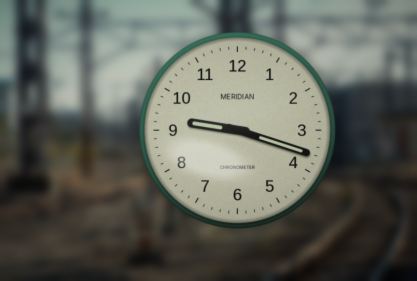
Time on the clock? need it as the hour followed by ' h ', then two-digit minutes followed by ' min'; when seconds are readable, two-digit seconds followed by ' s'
9 h 18 min
